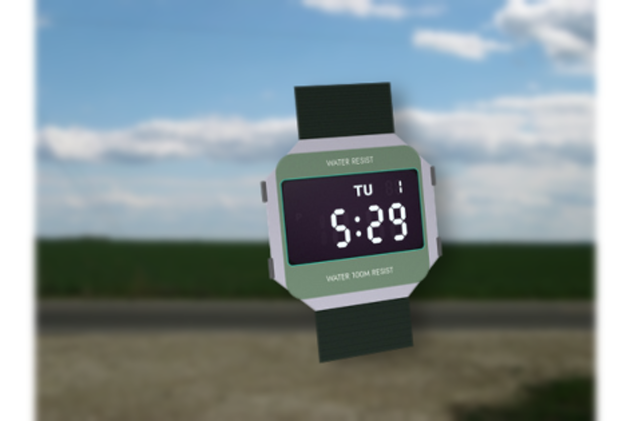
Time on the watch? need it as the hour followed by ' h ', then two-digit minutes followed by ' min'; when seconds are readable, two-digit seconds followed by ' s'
5 h 29 min
